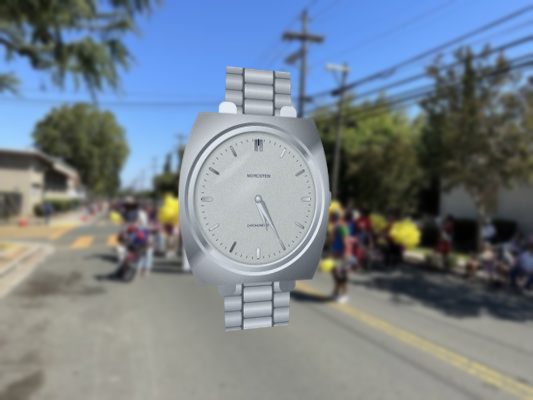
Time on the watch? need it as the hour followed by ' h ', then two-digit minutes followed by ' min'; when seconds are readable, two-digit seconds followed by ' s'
5 h 25 min
